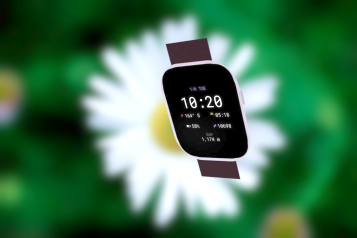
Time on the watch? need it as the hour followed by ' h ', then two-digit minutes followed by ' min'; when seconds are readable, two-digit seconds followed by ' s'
10 h 20 min
